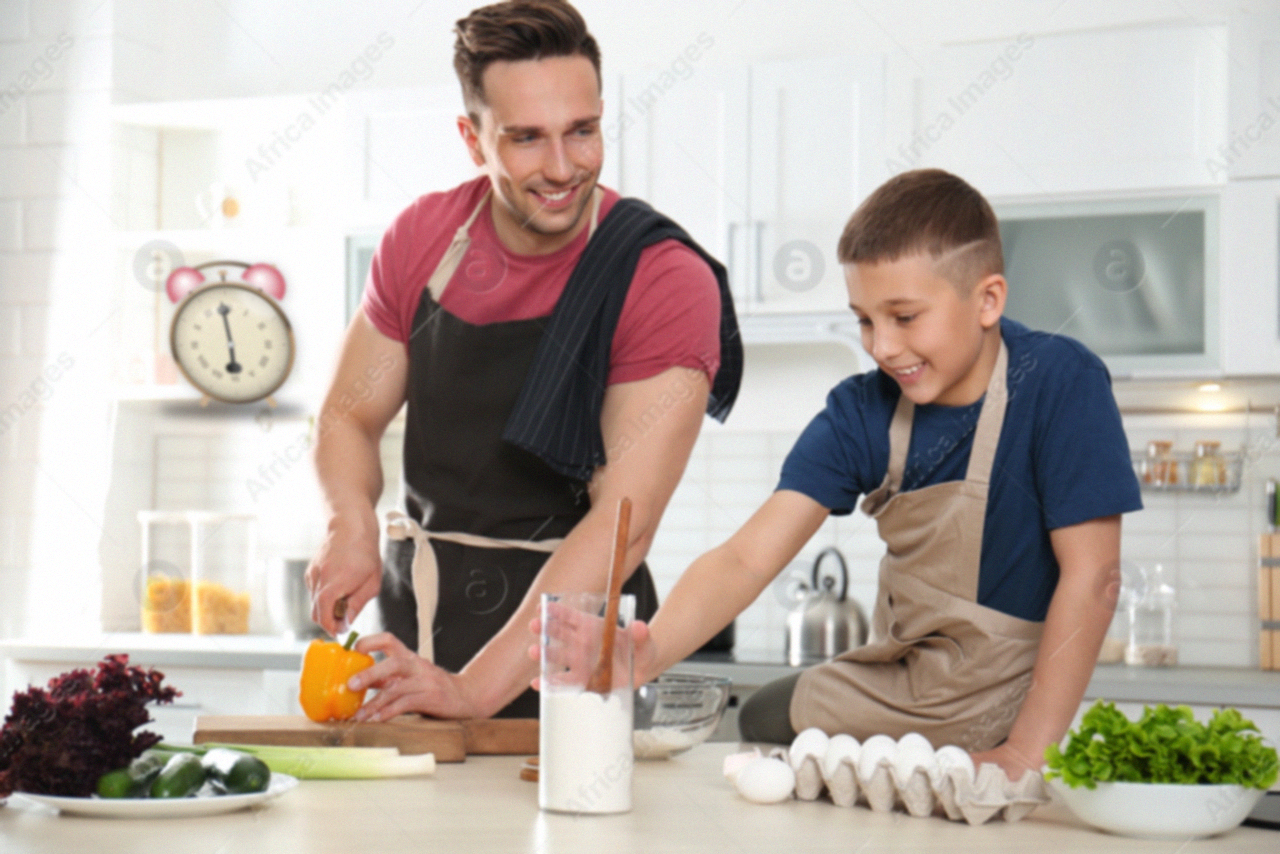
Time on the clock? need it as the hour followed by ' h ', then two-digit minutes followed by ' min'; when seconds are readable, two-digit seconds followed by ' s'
5 h 59 min
